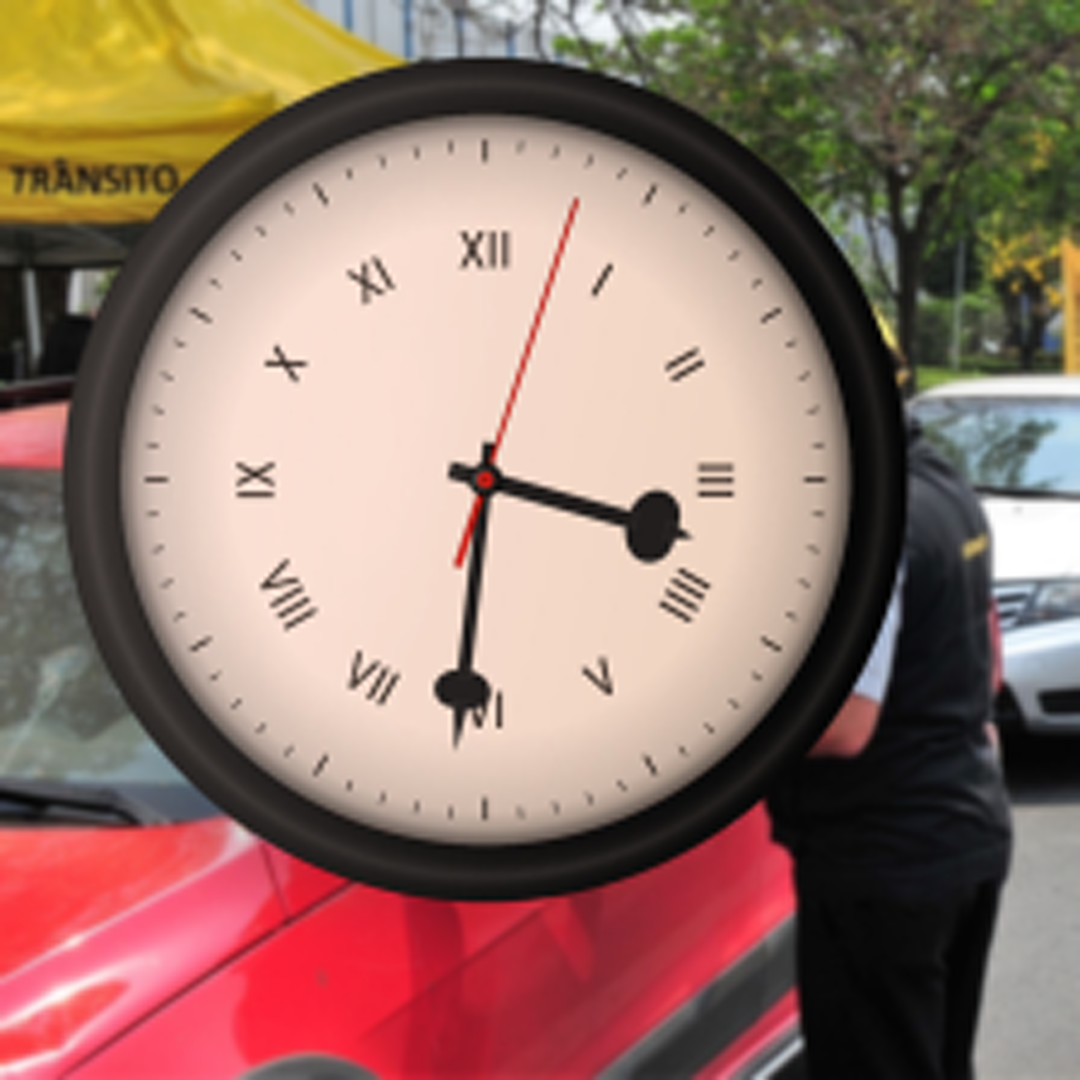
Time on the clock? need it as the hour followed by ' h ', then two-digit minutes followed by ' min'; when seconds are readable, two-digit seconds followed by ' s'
3 h 31 min 03 s
